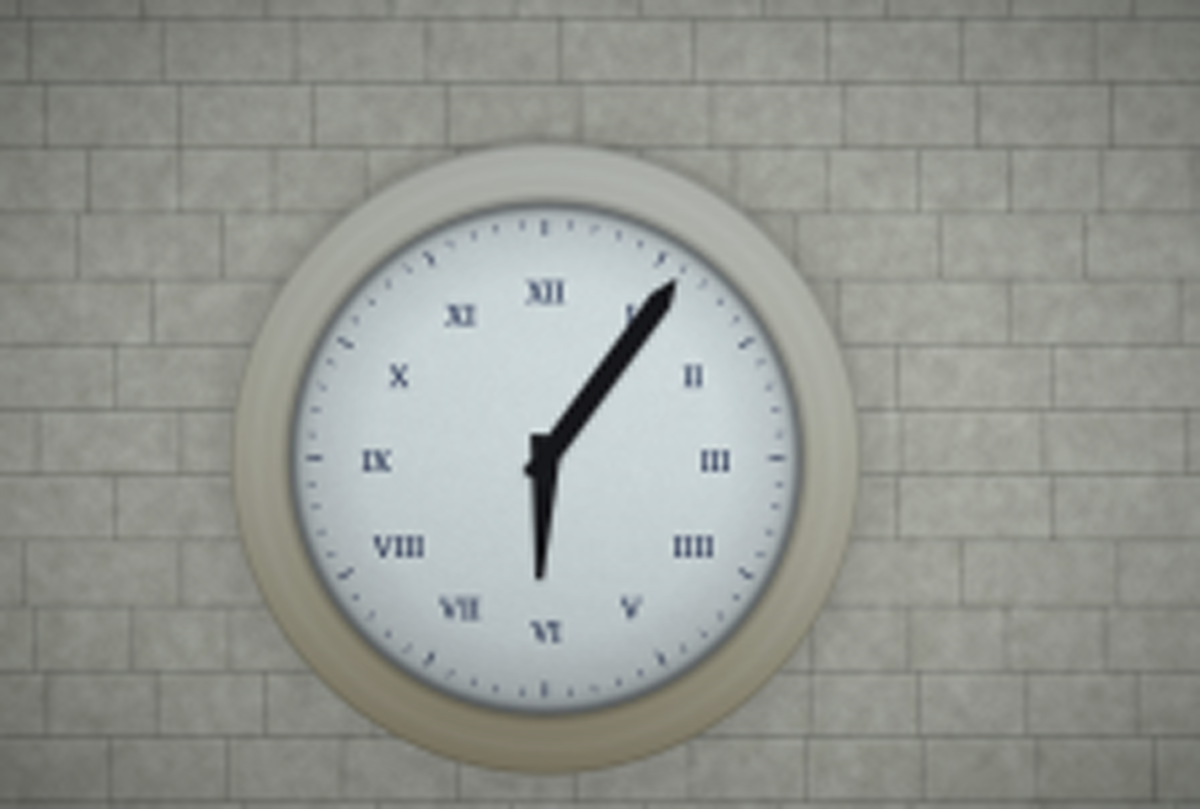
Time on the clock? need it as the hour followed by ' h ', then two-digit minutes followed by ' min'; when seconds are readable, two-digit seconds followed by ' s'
6 h 06 min
